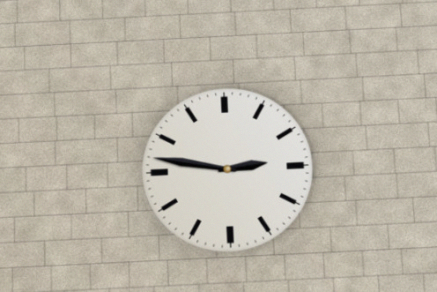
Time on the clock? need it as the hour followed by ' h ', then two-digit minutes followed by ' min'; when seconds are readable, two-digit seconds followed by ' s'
2 h 47 min
